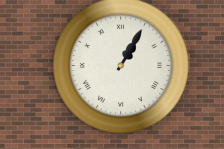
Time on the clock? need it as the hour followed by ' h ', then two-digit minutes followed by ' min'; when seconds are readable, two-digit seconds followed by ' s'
1 h 05 min
